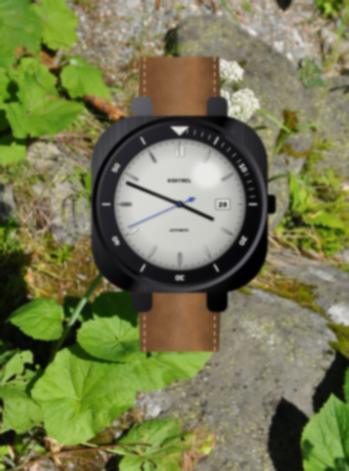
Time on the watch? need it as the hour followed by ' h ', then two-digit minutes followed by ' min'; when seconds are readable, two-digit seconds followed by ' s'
3 h 48 min 41 s
